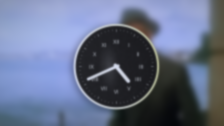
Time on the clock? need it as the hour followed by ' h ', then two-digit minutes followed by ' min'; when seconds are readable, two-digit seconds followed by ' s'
4 h 41 min
